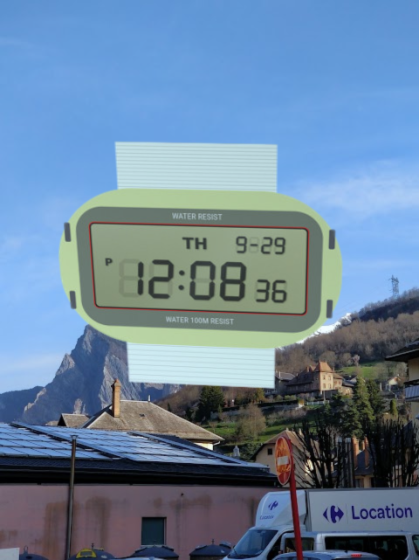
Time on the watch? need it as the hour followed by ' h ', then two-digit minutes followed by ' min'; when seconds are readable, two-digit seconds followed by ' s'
12 h 08 min 36 s
